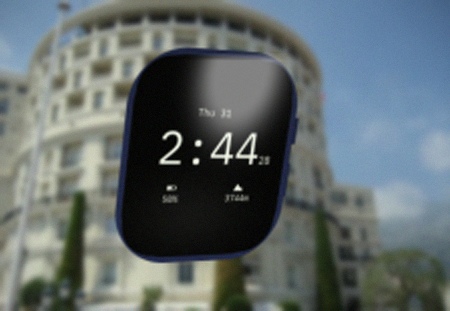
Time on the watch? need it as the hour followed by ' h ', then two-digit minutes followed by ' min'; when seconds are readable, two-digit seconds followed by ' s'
2 h 44 min
